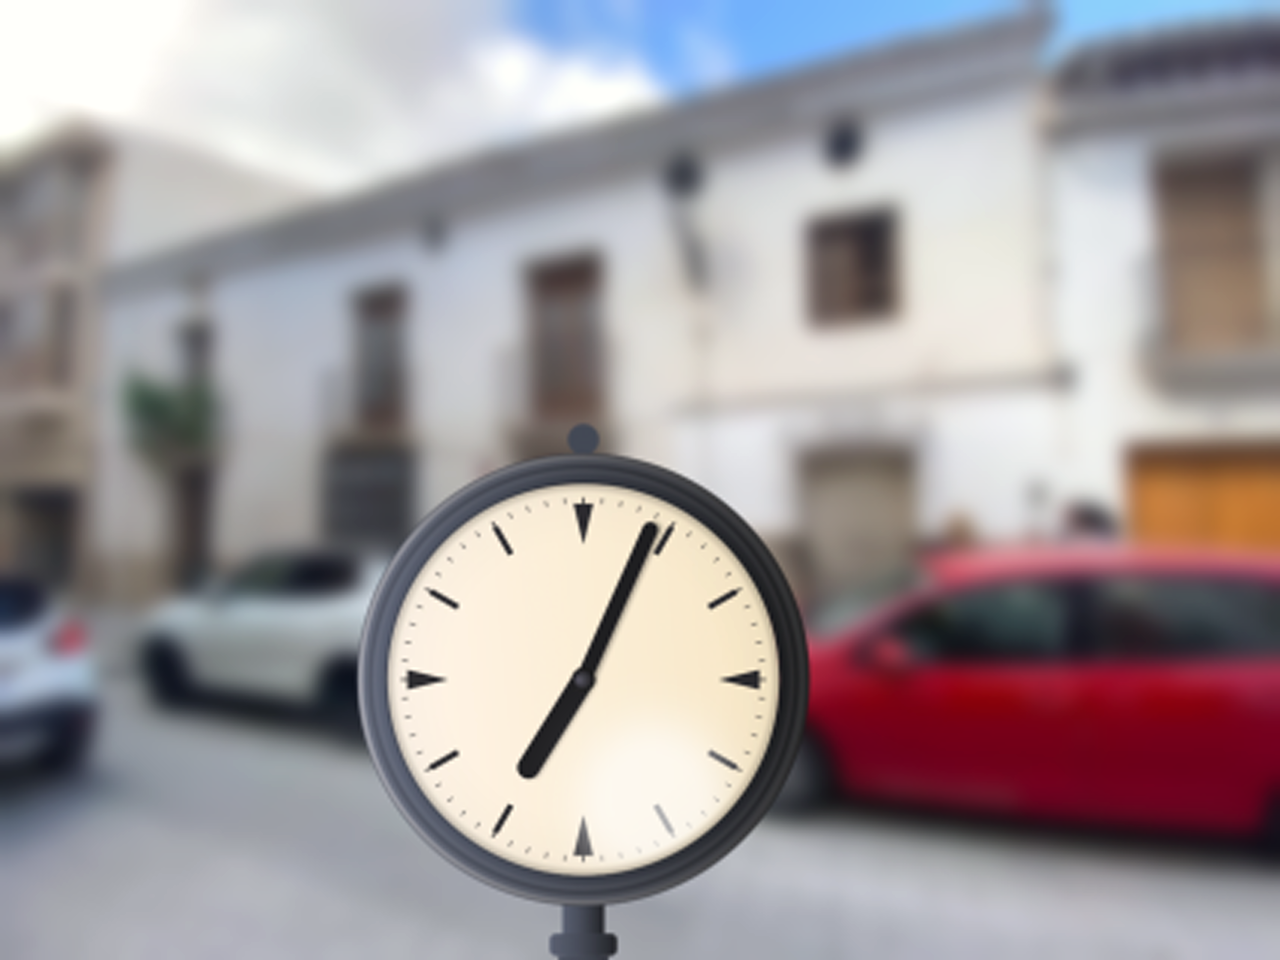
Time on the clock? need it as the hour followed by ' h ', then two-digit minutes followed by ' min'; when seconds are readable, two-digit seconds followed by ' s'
7 h 04 min
